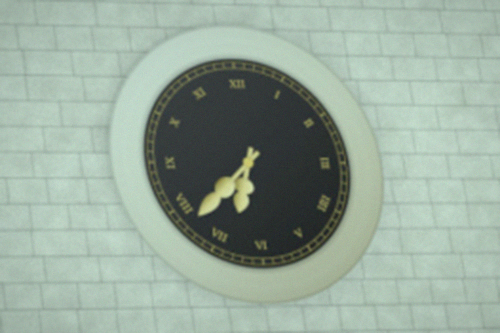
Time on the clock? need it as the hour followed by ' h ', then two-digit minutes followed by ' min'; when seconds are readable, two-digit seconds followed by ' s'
6 h 38 min
